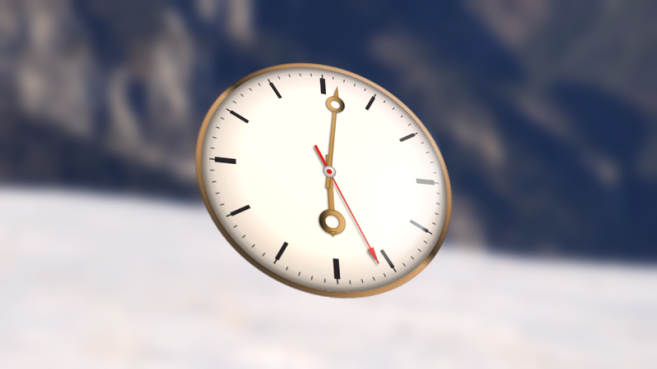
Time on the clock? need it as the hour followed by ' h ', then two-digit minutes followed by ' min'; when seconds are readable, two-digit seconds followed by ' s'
6 h 01 min 26 s
